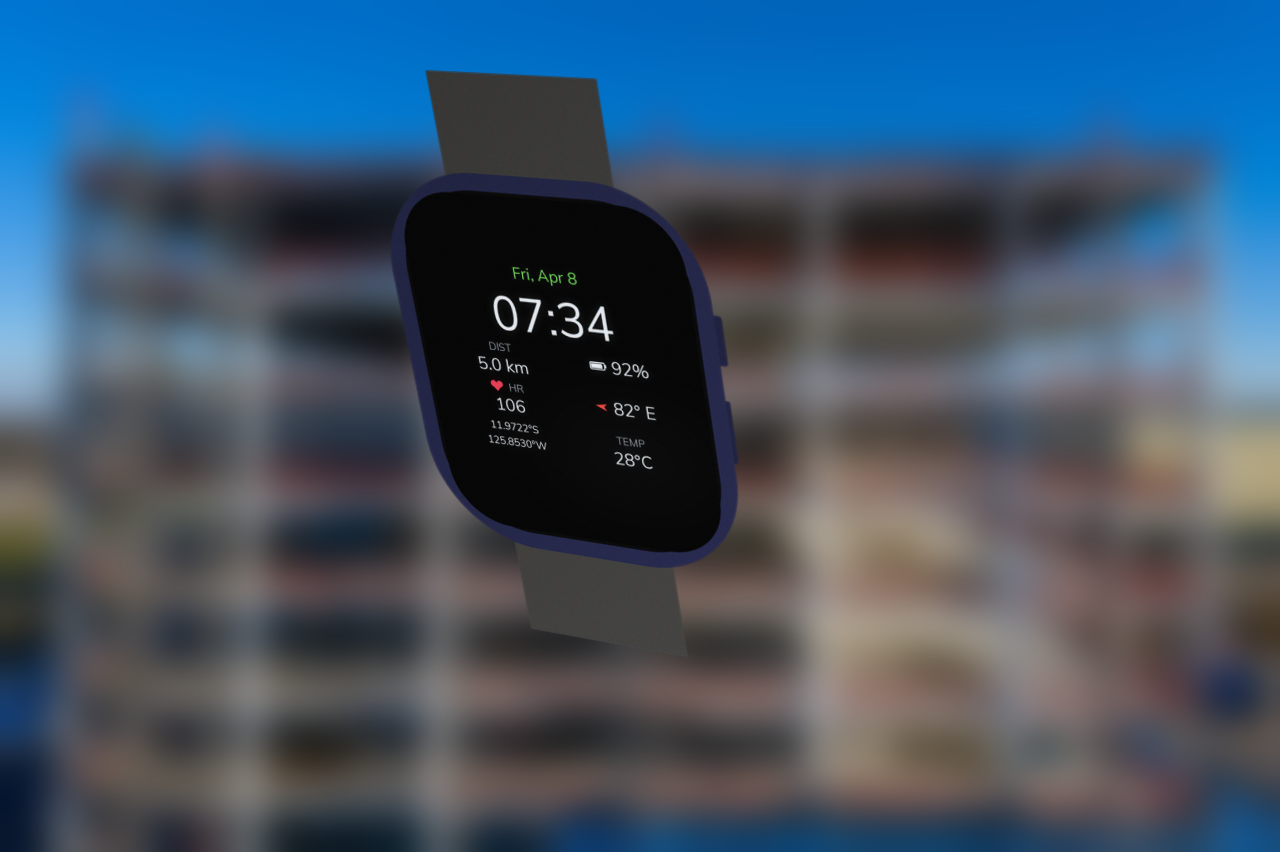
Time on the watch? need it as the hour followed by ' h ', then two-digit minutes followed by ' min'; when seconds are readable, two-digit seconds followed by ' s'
7 h 34 min
